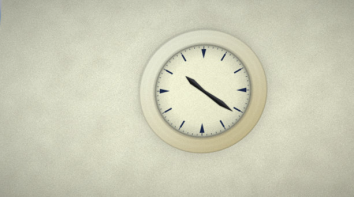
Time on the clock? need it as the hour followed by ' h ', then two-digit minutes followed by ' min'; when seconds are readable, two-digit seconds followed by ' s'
10 h 21 min
